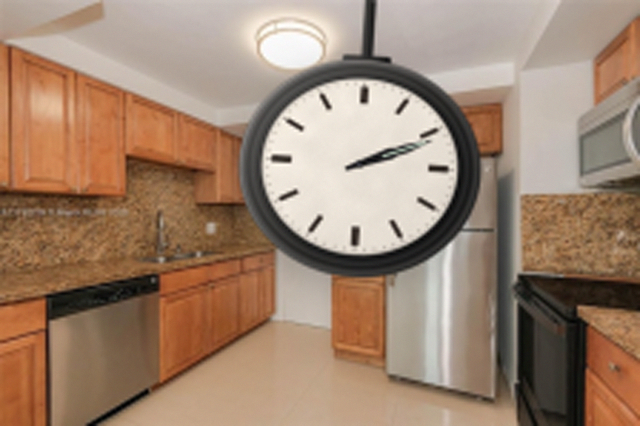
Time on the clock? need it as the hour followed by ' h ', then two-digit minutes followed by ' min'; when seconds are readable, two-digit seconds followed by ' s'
2 h 11 min
